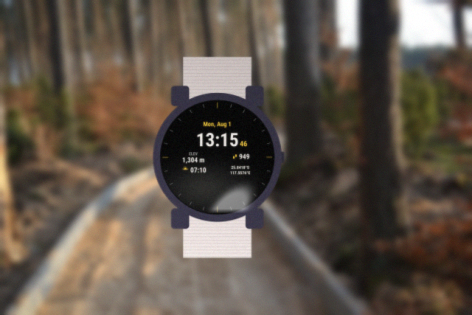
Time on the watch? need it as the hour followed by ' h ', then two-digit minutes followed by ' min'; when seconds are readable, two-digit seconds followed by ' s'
13 h 15 min
